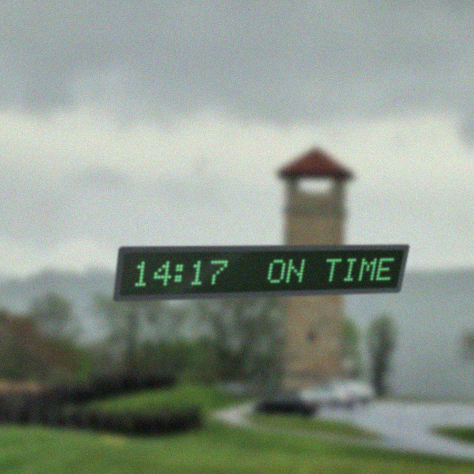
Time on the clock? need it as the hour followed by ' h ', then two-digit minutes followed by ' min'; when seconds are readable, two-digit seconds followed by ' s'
14 h 17 min
